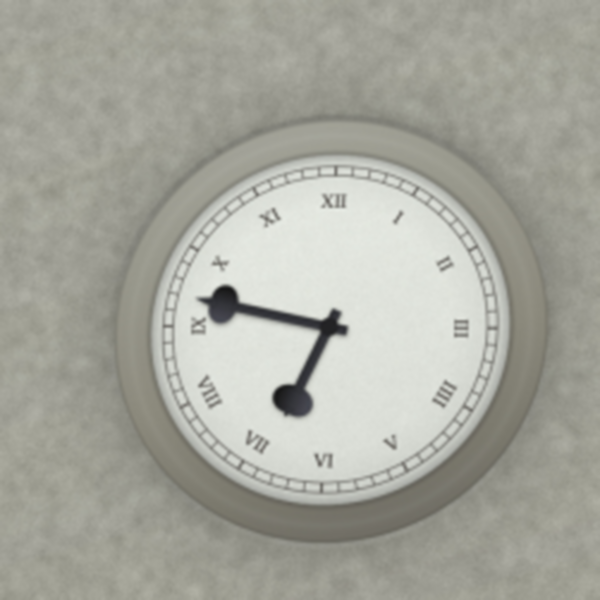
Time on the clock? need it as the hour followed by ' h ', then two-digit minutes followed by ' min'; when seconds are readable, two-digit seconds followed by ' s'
6 h 47 min
